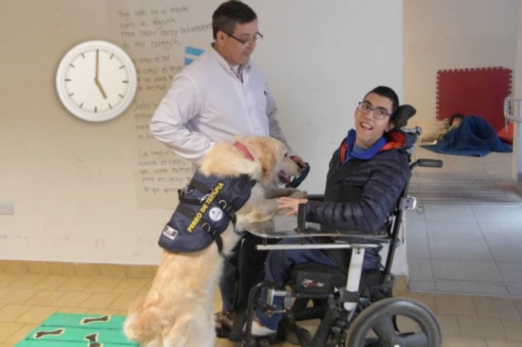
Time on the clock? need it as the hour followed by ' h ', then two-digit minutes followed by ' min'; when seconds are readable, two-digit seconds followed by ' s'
5 h 00 min
